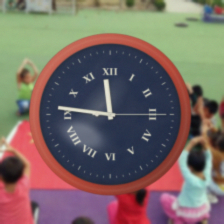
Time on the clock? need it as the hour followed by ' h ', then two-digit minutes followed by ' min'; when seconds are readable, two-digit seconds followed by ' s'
11 h 46 min 15 s
